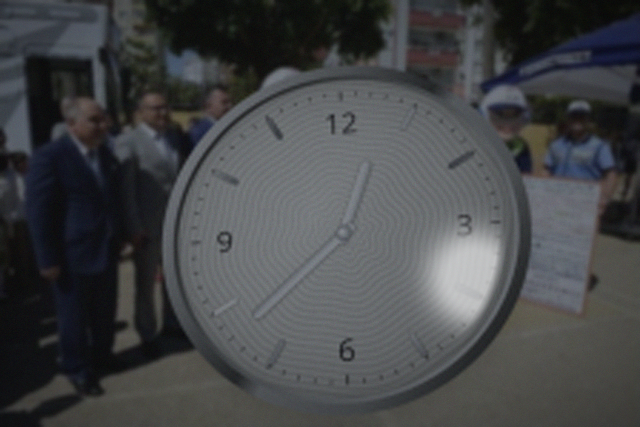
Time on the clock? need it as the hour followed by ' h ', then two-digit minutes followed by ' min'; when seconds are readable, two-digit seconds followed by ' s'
12 h 38 min
